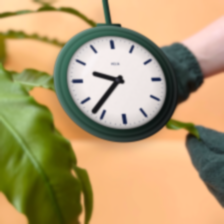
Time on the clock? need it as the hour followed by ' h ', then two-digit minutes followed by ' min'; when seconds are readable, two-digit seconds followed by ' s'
9 h 37 min
